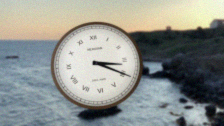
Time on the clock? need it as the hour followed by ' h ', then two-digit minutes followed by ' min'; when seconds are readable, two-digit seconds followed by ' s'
3 h 20 min
